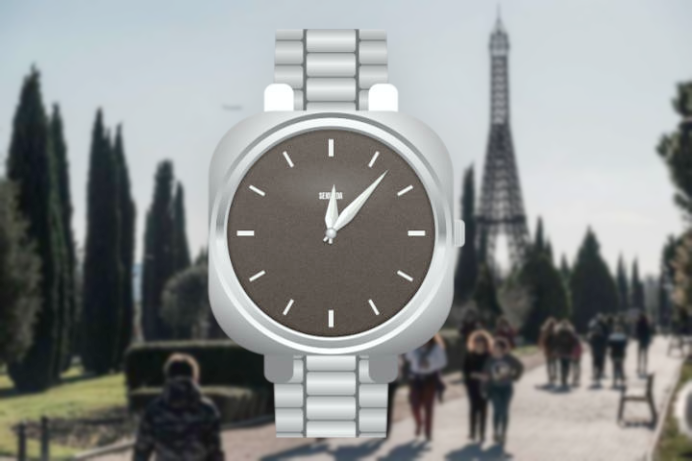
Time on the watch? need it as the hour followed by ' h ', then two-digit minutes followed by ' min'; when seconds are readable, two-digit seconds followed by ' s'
12 h 07 min
